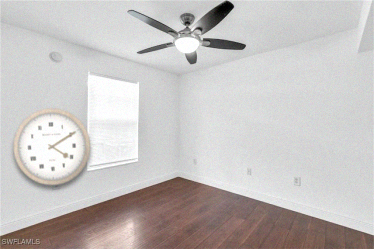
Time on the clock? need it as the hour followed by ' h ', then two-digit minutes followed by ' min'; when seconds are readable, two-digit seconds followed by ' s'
4 h 10 min
